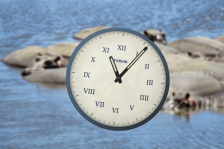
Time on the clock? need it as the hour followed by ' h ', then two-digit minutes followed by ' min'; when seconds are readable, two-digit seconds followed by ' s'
11 h 06 min
